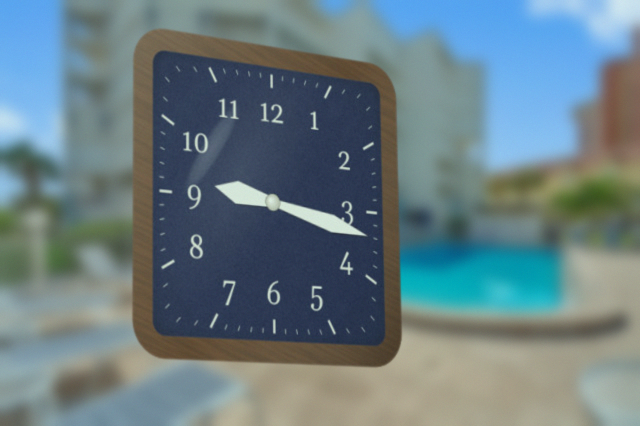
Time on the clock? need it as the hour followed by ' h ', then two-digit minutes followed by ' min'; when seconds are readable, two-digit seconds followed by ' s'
9 h 17 min
